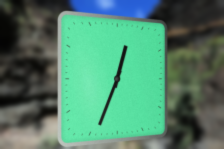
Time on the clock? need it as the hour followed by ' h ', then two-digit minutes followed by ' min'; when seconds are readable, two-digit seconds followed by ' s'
12 h 34 min
